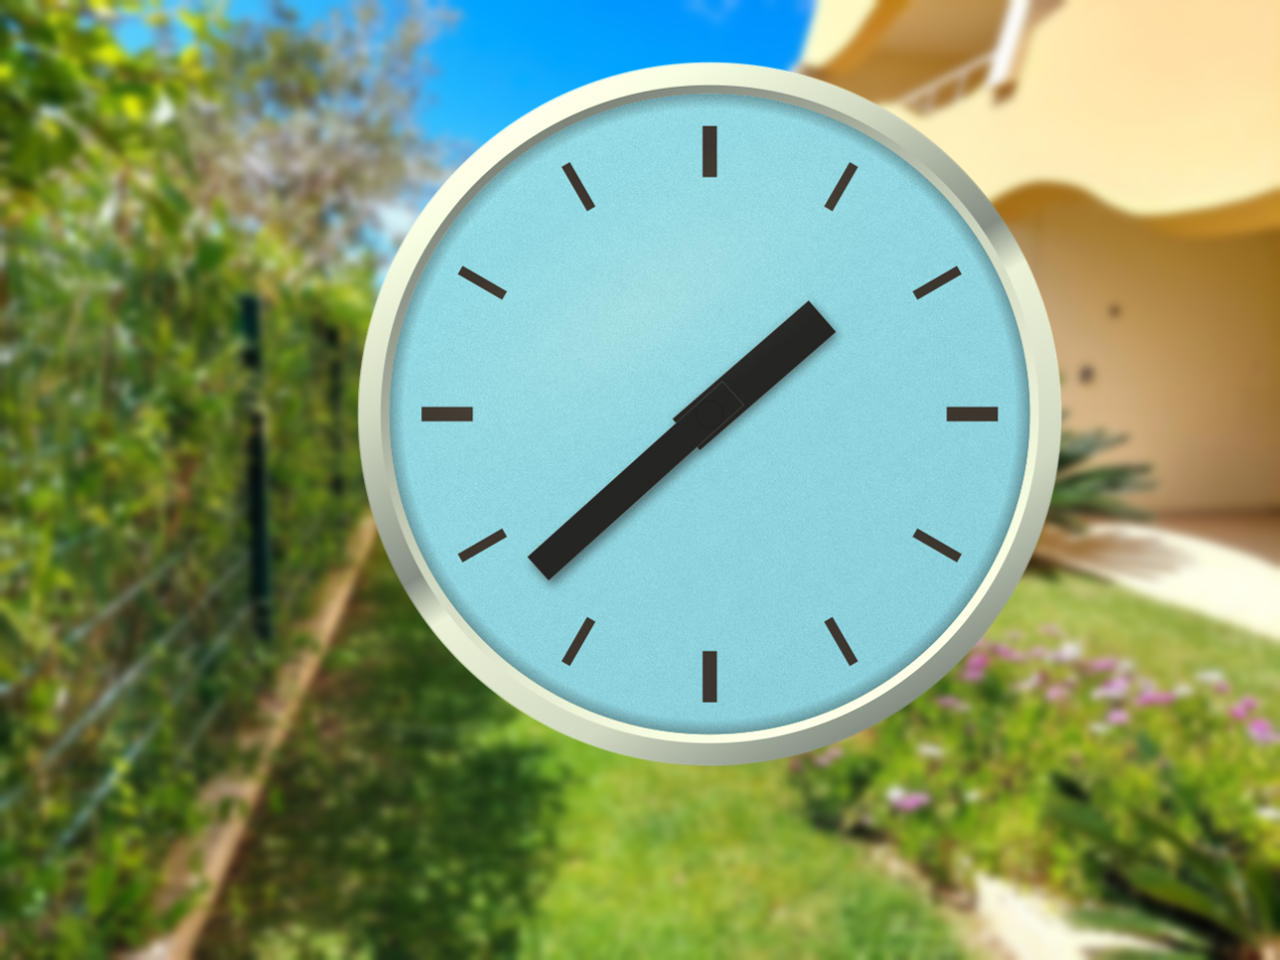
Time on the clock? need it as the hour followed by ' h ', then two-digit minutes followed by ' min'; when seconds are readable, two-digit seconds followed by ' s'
1 h 38 min
